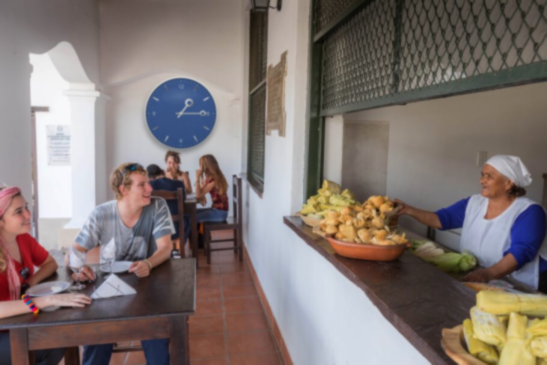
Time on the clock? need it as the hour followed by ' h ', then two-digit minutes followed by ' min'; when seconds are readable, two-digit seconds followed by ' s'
1 h 15 min
